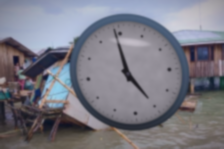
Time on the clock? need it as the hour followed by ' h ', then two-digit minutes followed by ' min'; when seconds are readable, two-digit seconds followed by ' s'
4 h 59 min
